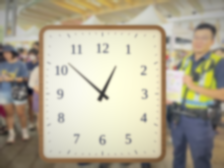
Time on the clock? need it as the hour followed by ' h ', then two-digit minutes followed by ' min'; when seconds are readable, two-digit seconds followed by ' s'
12 h 52 min
